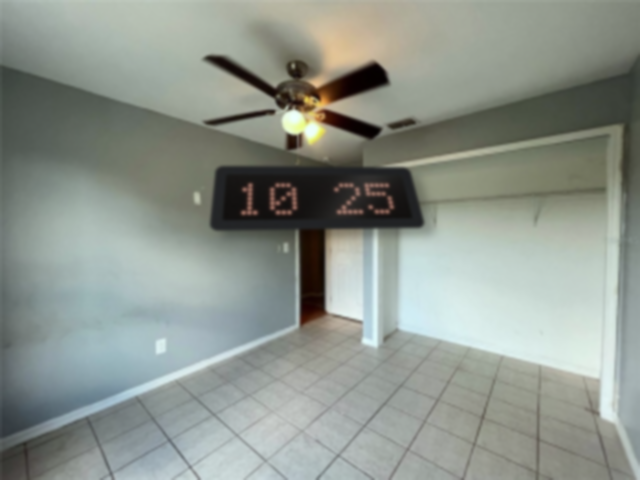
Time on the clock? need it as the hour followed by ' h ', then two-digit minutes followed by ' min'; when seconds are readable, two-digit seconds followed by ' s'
10 h 25 min
